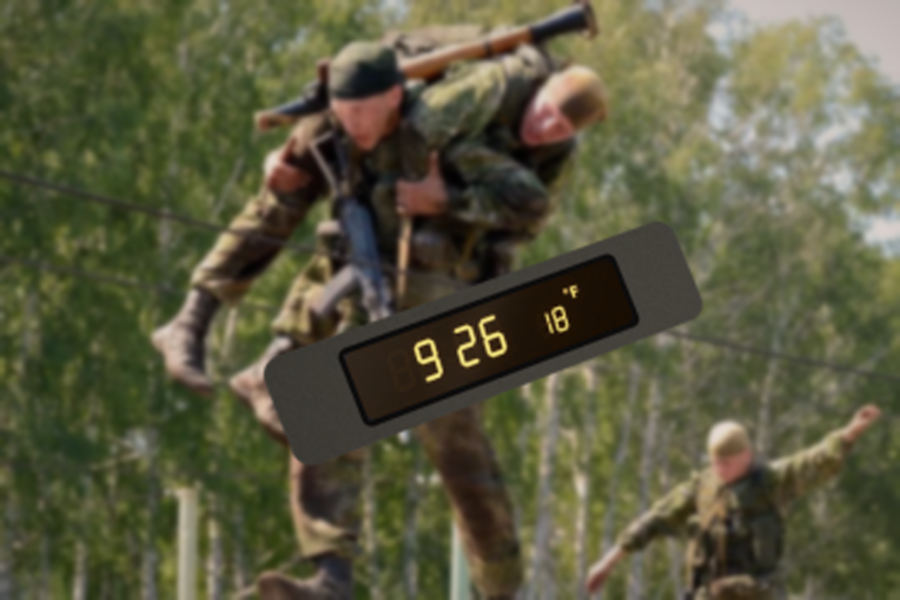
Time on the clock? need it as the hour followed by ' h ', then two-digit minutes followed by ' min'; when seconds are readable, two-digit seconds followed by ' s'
9 h 26 min
